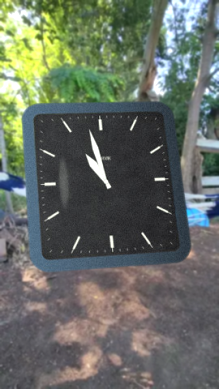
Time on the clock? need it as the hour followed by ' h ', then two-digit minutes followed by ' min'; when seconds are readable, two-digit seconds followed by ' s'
10 h 58 min
